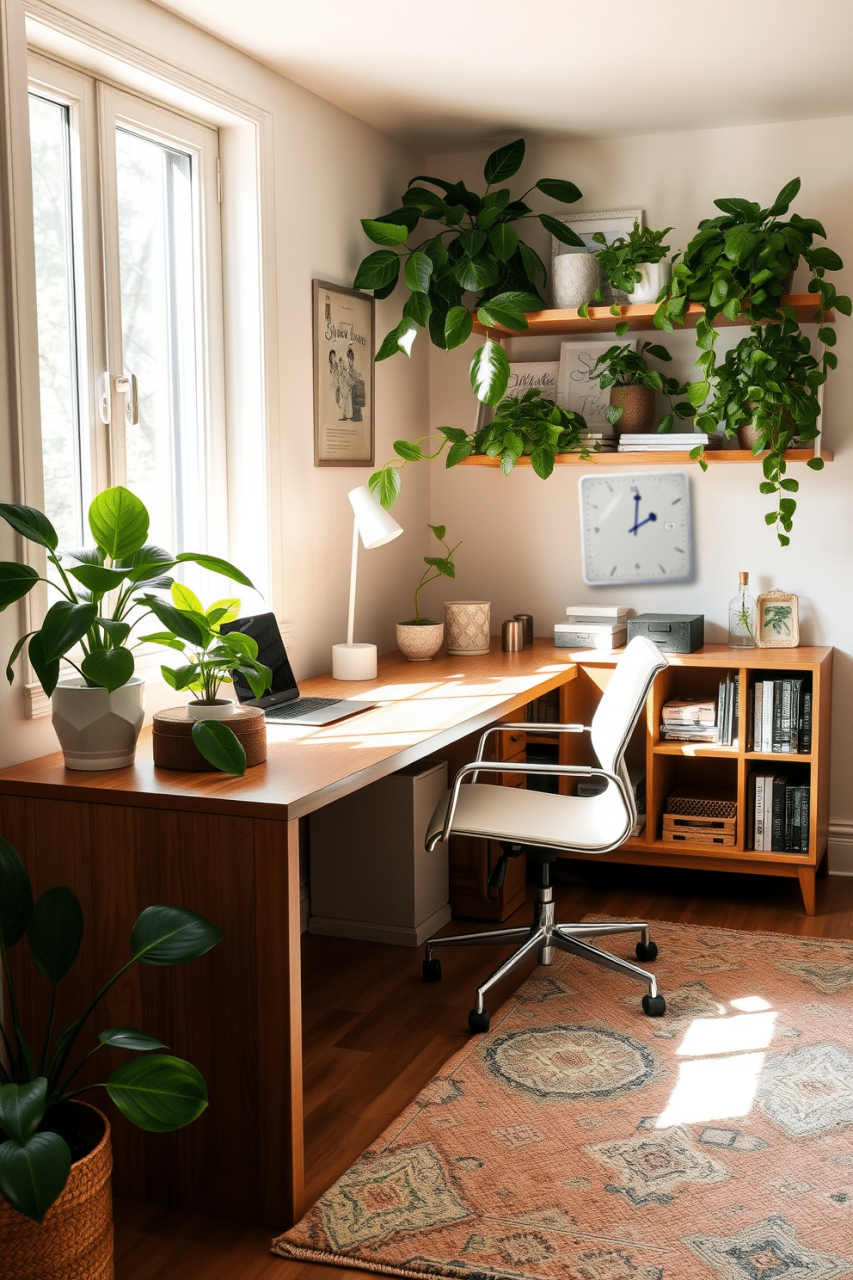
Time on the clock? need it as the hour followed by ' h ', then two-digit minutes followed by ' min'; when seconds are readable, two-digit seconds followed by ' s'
2 h 01 min
